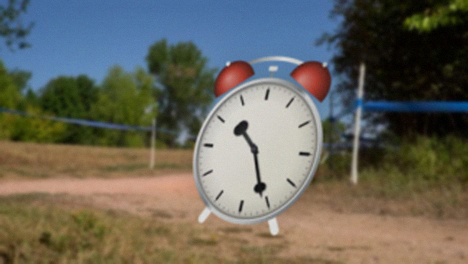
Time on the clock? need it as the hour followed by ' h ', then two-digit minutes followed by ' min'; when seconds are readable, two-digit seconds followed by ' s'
10 h 26 min
